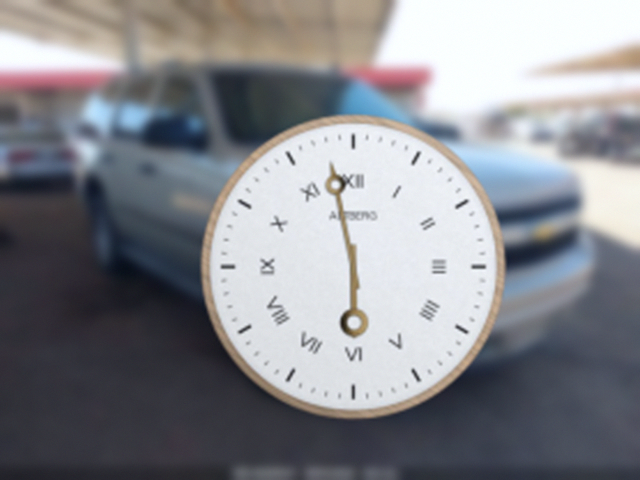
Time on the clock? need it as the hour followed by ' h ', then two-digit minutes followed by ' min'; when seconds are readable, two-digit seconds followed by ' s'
5 h 58 min
